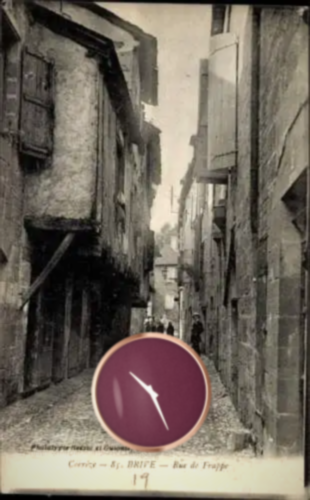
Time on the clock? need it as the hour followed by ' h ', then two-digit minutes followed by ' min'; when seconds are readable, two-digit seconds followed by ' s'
10 h 26 min
